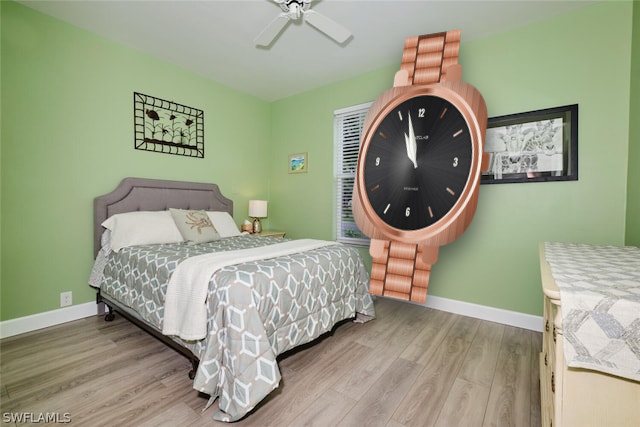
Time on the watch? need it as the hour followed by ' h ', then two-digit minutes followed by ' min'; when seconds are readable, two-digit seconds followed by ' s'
10 h 57 min
